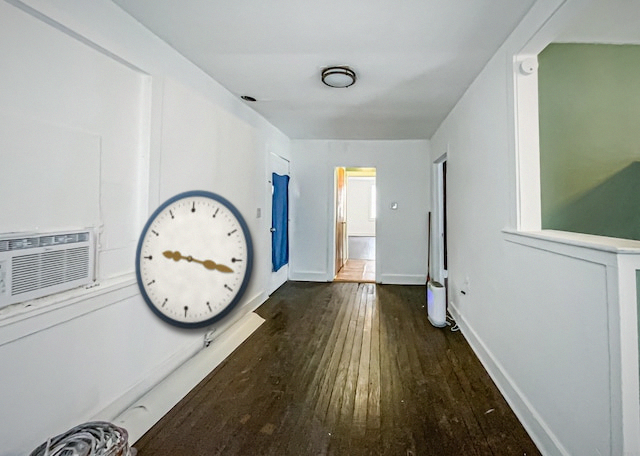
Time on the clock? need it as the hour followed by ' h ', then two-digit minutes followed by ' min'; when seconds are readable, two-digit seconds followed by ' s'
9 h 17 min
